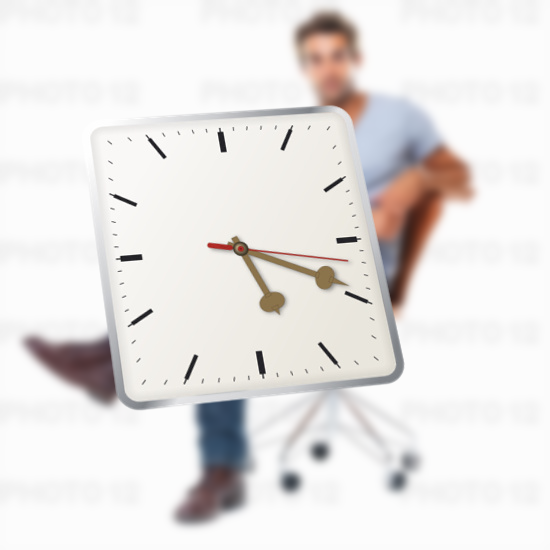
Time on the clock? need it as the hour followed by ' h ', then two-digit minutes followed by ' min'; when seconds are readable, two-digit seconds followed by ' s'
5 h 19 min 17 s
